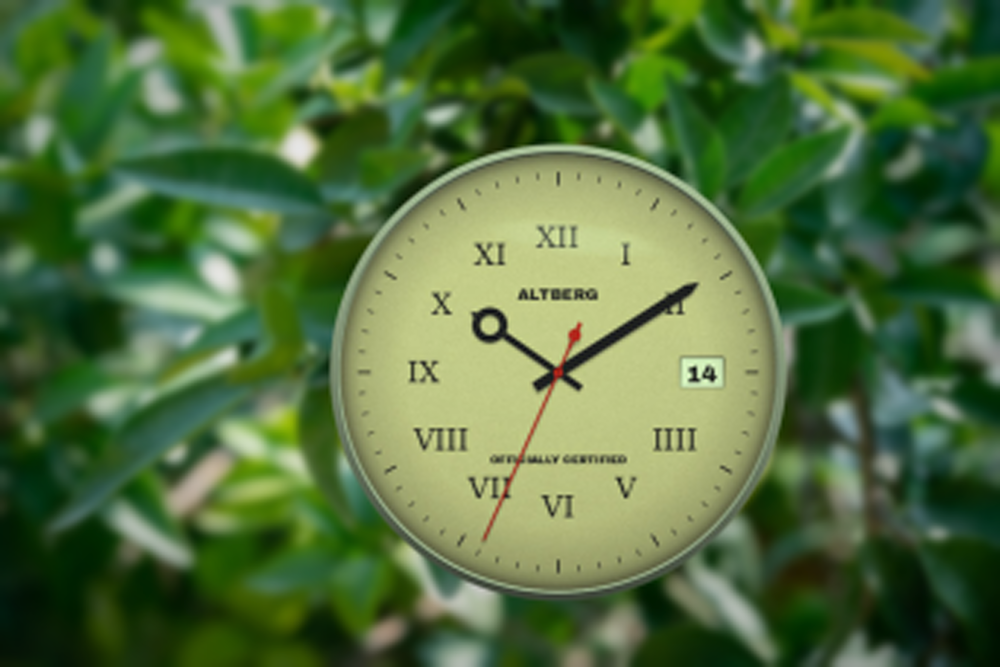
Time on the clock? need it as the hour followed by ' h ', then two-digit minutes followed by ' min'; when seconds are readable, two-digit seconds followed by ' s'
10 h 09 min 34 s
